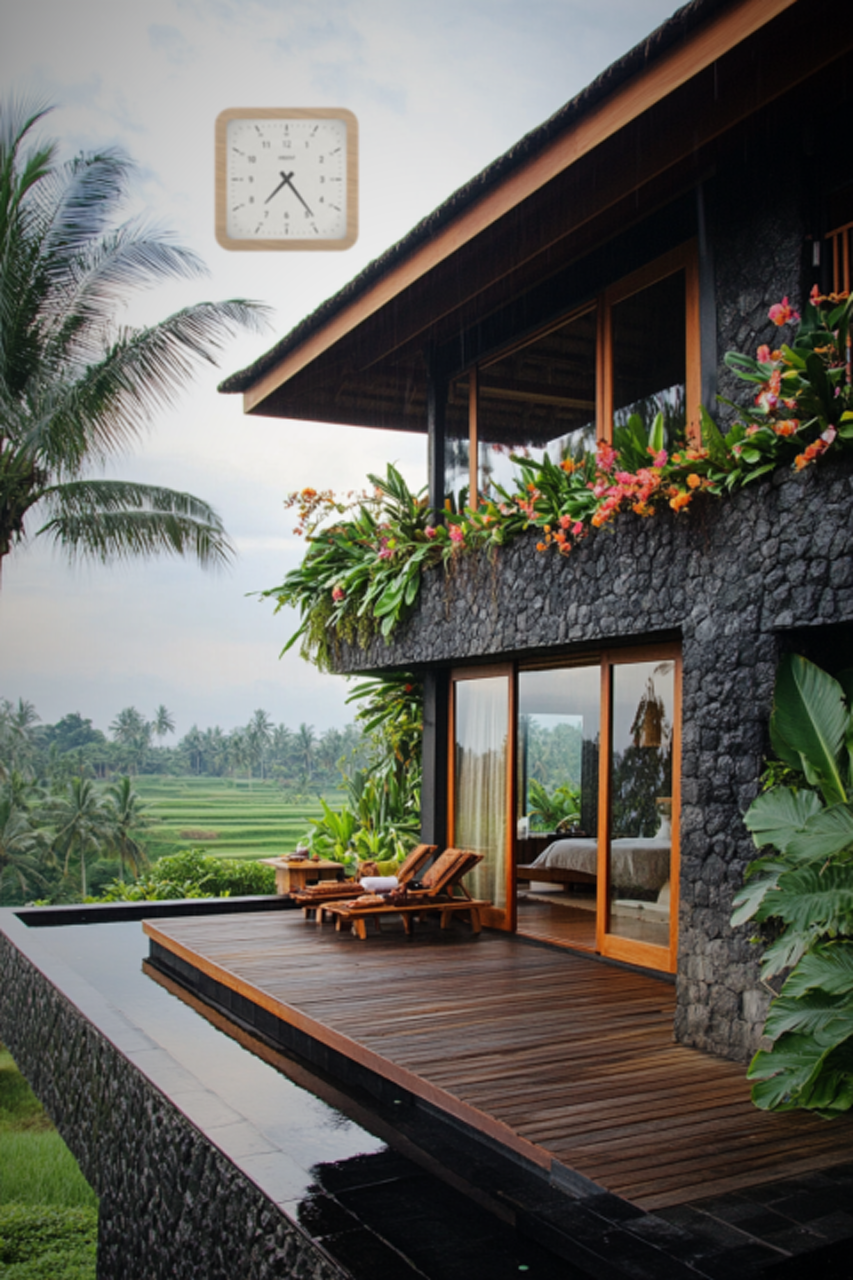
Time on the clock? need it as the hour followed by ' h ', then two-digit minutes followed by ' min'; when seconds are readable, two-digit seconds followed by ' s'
7 h 24 min
